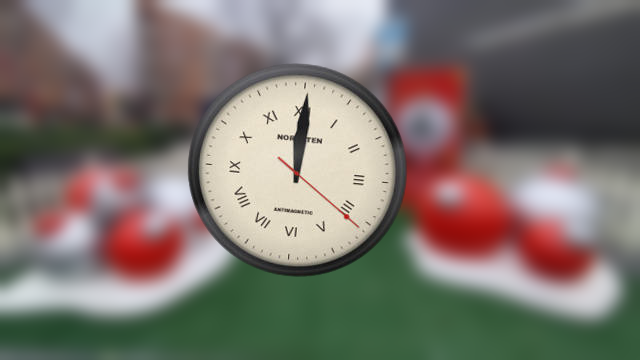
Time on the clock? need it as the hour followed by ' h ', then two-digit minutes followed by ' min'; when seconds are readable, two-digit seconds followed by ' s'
12 h 00 min 21 s
